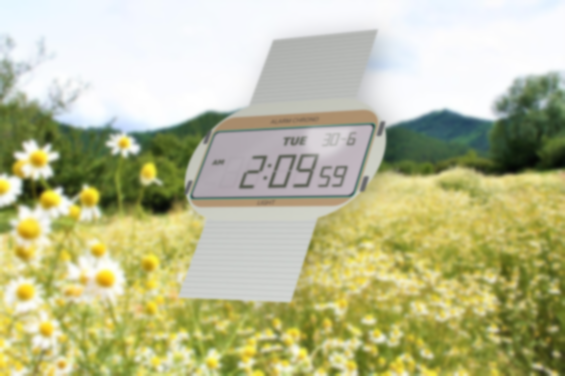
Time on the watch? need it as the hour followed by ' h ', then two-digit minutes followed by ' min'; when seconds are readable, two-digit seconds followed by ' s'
2 h 09 min 59 s
